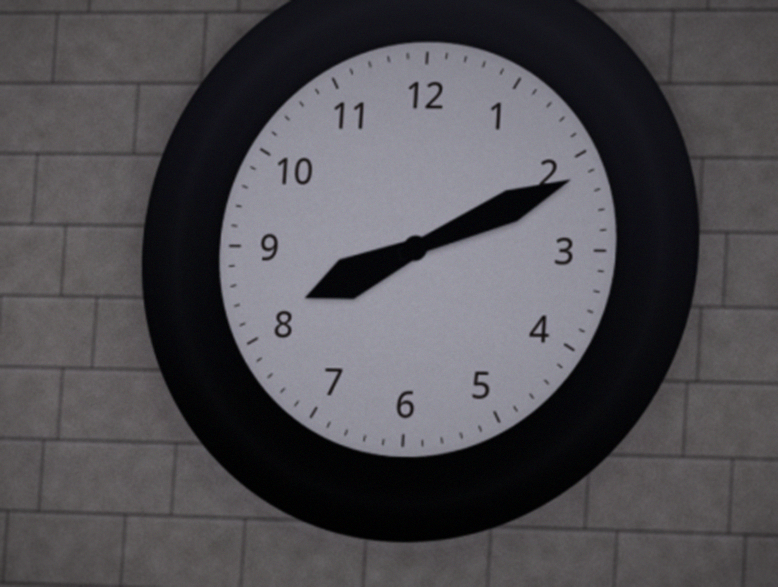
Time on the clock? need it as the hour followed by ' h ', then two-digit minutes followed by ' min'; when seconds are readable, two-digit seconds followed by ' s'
8 h 11 min
